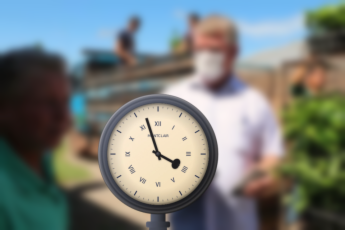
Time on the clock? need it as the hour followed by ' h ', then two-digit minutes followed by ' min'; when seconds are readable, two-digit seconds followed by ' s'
3 h 57 min
